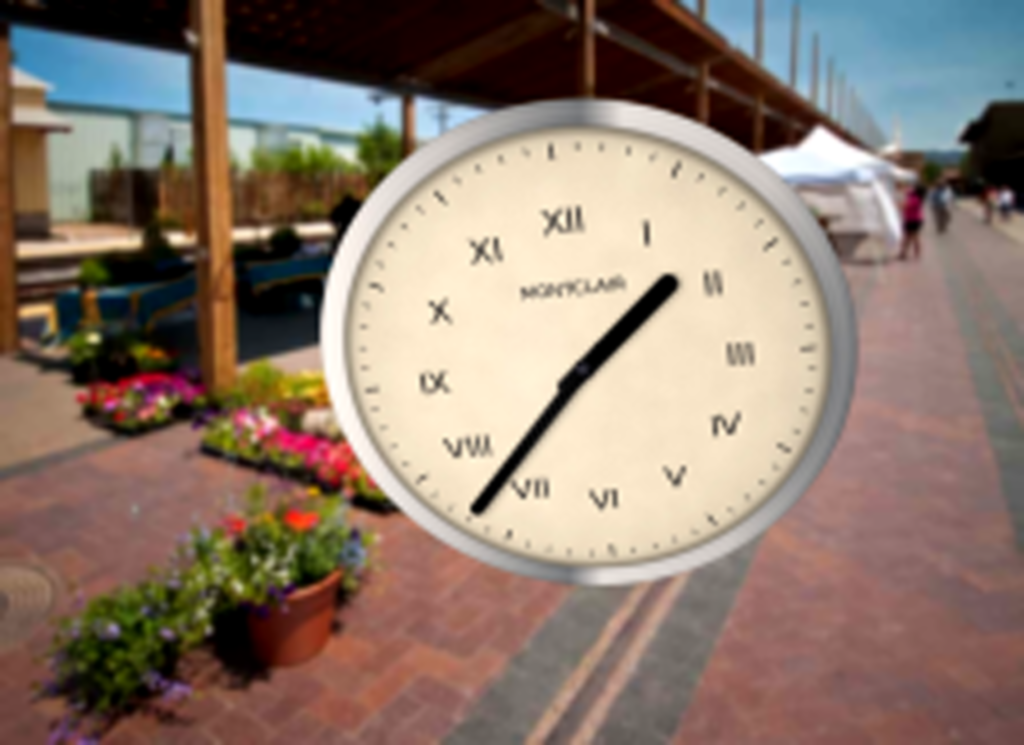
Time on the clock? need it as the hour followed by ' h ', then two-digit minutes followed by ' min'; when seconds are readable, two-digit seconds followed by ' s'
1 h 37 min
